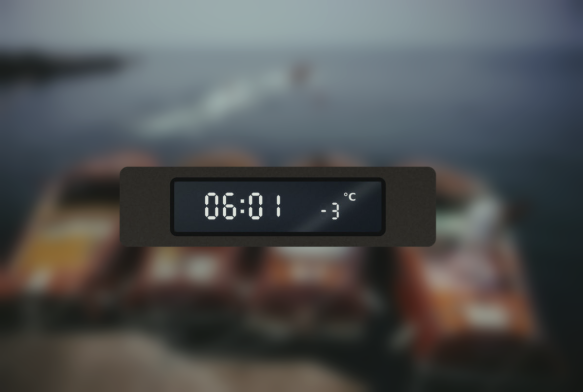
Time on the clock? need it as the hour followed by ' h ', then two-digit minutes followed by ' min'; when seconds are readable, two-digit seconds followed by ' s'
6 h 01 min
